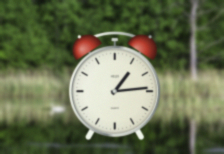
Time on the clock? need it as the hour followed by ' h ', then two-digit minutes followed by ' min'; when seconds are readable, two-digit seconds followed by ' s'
1 h 14 min
